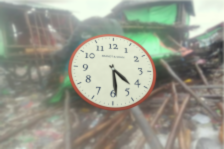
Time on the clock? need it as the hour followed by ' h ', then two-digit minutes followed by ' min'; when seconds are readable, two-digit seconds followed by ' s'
4 h 29 min
